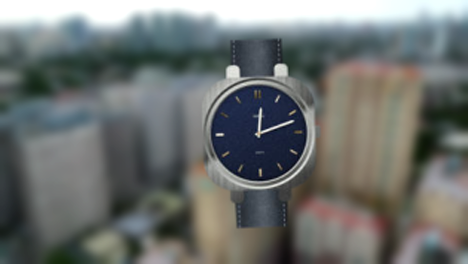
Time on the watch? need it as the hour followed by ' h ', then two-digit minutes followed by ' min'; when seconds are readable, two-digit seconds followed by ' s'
12 h 12 min
